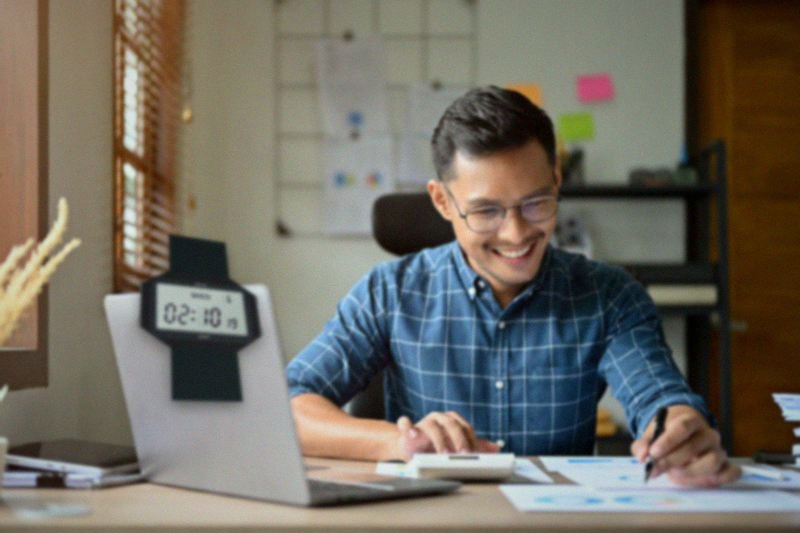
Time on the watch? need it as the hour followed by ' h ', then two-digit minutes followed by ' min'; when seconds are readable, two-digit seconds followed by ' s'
2 h 10 min
